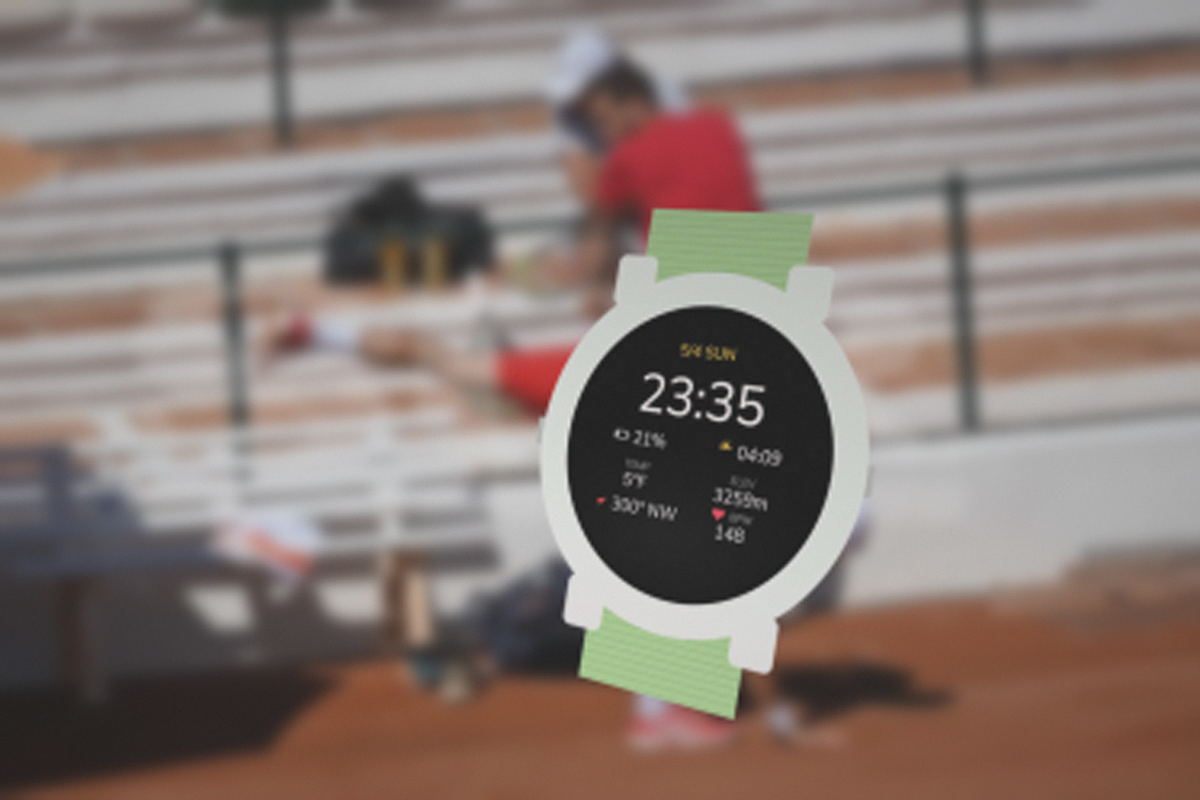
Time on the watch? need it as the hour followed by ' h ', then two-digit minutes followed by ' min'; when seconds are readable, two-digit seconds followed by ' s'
23 h 35 min
